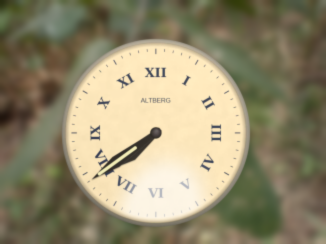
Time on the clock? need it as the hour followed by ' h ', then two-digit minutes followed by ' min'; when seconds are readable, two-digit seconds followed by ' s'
7 h 39 min
